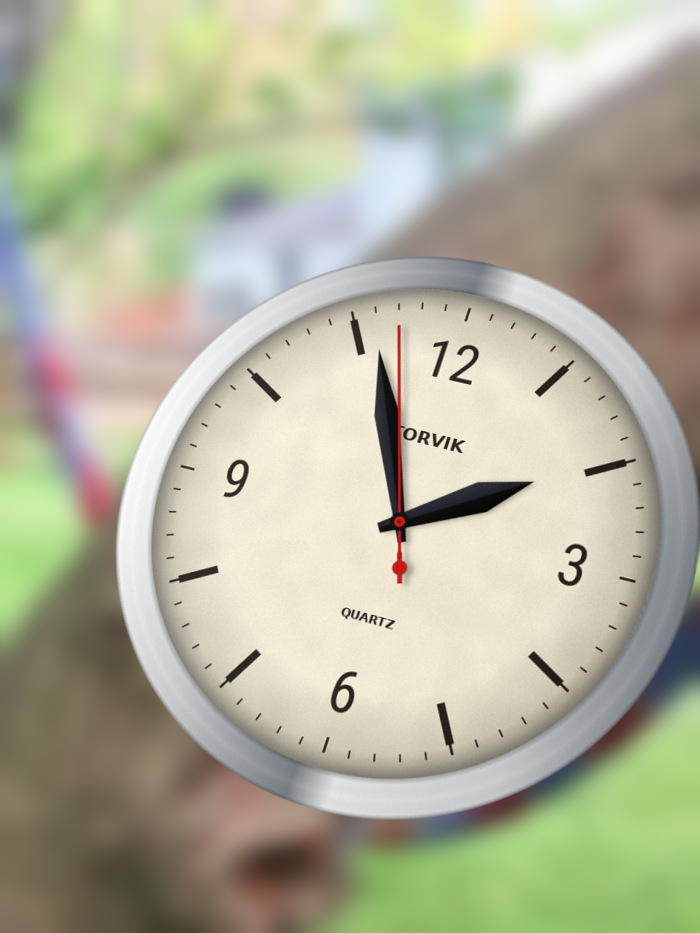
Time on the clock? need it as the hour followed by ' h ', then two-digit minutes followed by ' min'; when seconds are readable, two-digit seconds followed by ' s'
1 h 55 min 57 s
